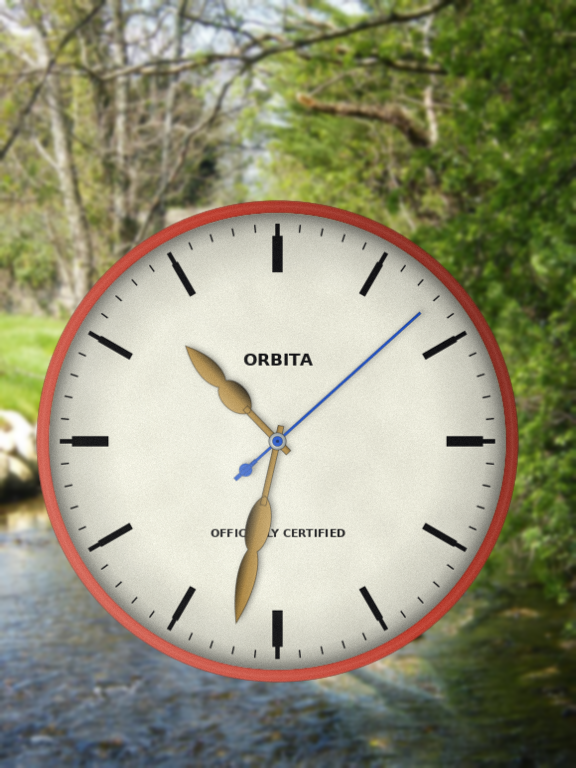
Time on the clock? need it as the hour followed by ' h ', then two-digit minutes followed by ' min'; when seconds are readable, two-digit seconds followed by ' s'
10 h 32 min 08 s
